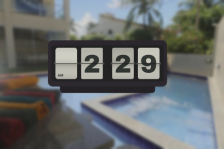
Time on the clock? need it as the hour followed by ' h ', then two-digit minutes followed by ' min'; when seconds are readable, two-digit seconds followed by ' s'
2 h 29 min
